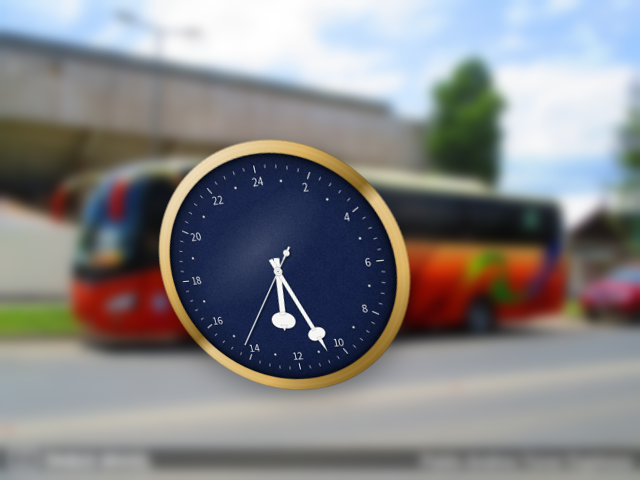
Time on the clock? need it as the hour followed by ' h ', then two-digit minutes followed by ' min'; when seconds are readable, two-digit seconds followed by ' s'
12 h 26 min 36 s
